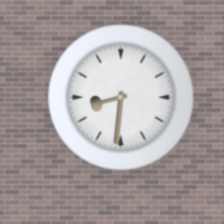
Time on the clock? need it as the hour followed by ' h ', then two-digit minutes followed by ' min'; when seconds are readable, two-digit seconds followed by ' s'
8 h 31 min
